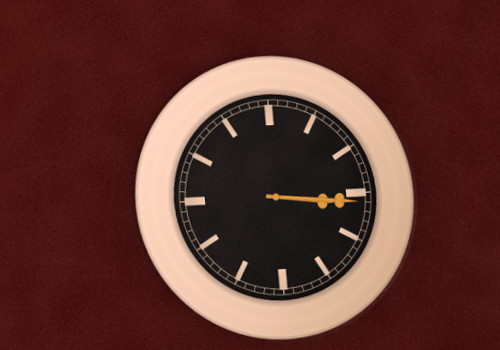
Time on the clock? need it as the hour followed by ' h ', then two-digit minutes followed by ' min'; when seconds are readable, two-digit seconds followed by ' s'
3 h 16 min
